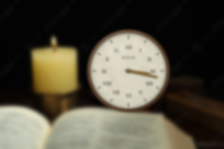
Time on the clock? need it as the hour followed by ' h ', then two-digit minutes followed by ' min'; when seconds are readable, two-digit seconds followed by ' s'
3 h 17 min
